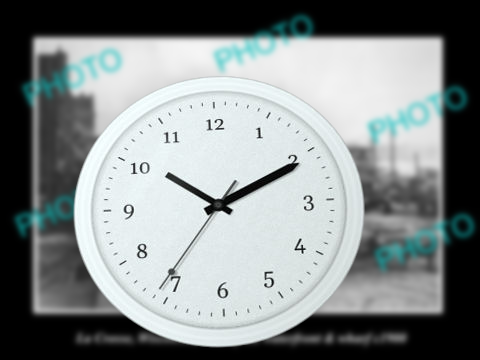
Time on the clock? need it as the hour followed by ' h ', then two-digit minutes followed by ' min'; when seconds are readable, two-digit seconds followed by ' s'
10 h 10 min 36 s
